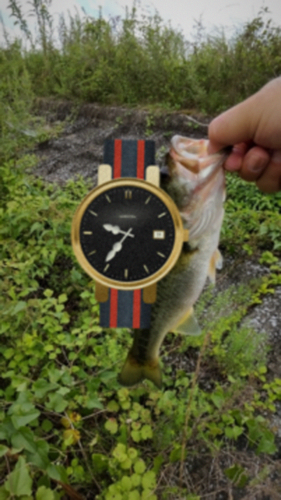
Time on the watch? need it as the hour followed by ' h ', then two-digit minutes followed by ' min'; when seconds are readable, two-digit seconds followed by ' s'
9 h 36 min
